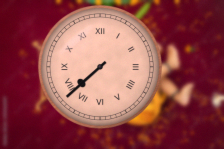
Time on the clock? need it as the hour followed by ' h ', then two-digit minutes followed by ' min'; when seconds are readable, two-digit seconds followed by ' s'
7 h 38 min
